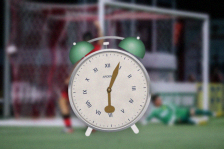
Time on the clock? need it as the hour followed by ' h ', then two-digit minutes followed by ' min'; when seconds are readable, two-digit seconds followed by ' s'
6 h 04 min
